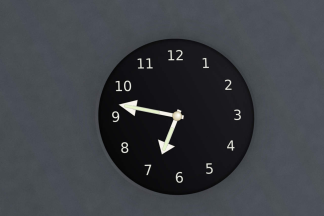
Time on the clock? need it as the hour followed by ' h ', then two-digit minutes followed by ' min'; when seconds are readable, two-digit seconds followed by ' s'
6 h 47 min
